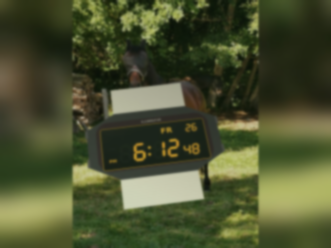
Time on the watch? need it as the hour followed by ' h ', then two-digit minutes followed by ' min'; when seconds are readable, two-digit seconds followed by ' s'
6 h 12 min 48 s
